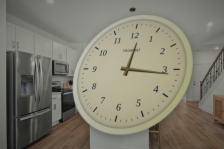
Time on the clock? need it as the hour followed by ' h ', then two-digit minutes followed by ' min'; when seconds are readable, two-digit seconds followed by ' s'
12 h 16 min
